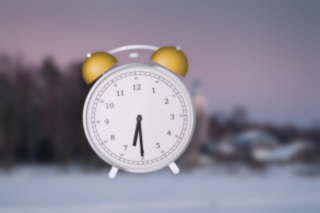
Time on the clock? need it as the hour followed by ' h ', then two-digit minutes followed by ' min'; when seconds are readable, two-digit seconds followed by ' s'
6 h 30 min
